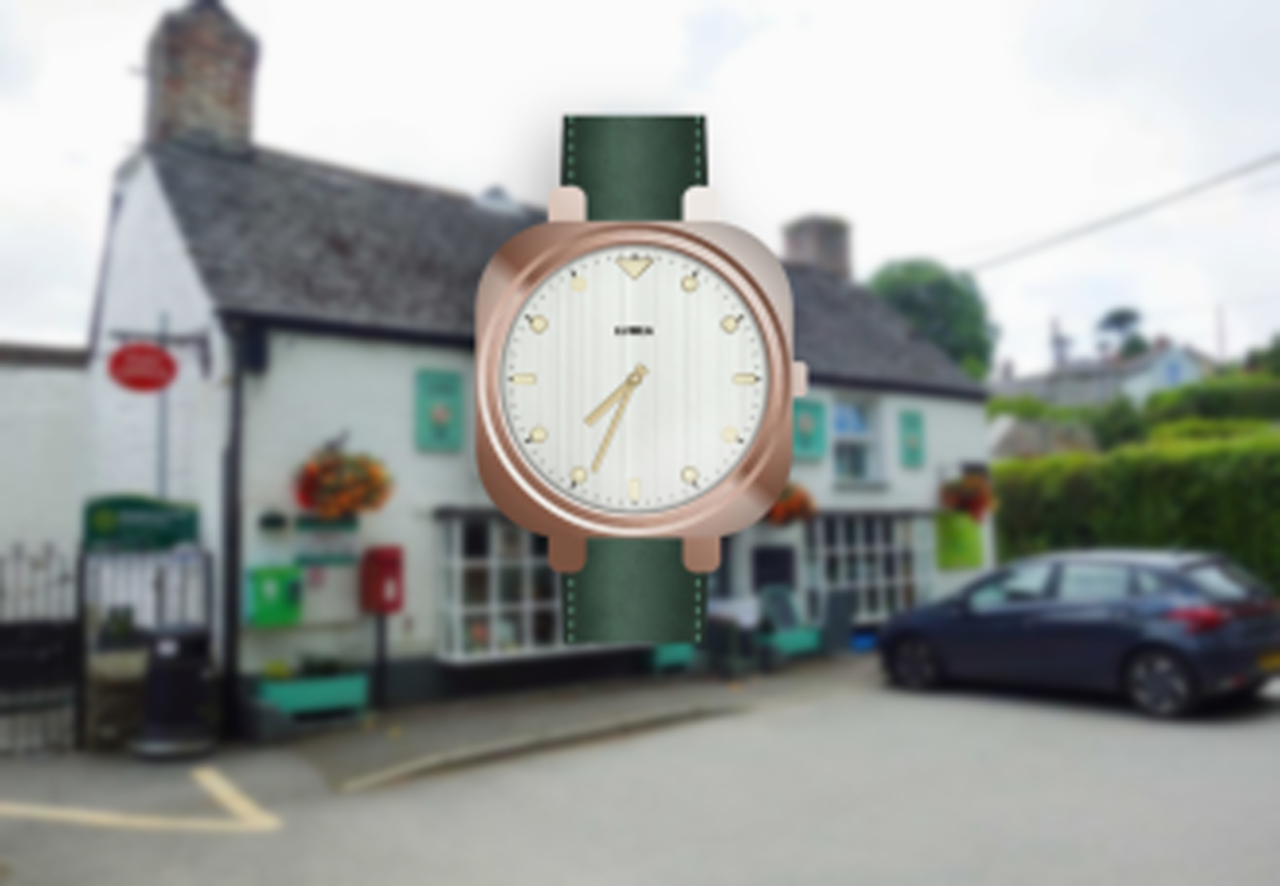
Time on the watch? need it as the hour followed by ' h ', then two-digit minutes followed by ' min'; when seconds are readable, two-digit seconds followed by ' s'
7 h 34 min
